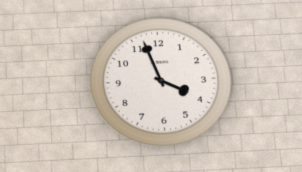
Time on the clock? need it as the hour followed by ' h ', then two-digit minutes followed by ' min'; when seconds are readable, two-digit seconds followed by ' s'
3 h 57 min
